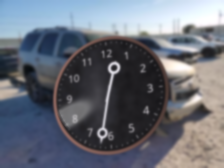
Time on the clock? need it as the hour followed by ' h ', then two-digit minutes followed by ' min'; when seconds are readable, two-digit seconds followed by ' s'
12 h 32 min
